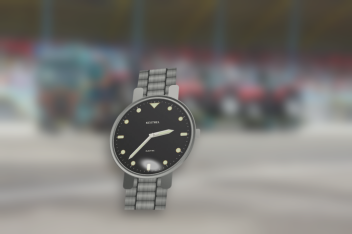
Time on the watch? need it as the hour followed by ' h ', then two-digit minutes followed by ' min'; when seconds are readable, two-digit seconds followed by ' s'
2 h 37 min
